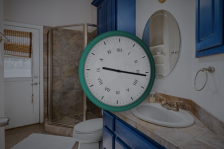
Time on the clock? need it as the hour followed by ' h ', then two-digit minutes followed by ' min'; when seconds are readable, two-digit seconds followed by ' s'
9 h 16 min
